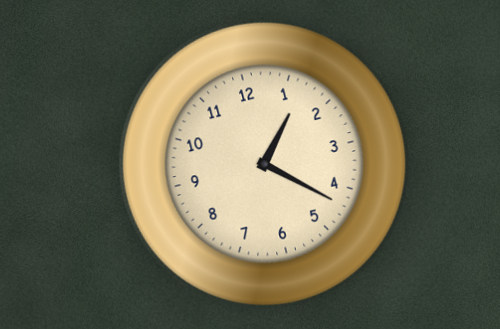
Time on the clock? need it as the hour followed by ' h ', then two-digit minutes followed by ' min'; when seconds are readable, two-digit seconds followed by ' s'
1 h 22 min
